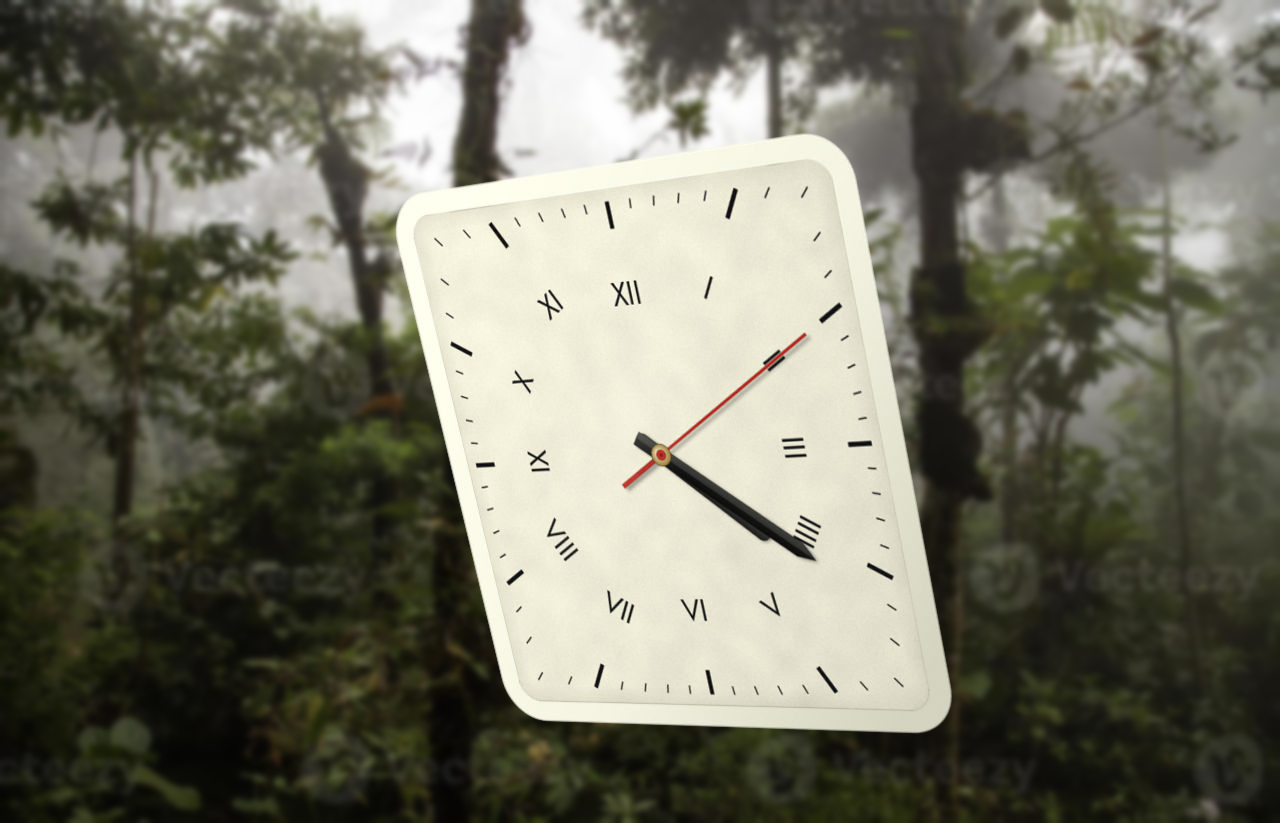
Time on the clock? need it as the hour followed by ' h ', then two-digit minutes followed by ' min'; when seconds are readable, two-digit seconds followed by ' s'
4 h 21 min 10 s
